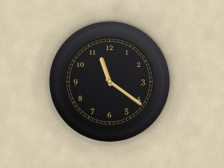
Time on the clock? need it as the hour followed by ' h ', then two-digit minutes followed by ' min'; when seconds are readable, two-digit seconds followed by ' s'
11 h 21 min
